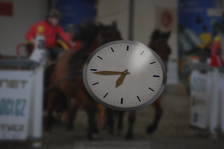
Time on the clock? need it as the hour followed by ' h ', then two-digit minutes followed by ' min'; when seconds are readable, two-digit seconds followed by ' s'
6 h 44 min
